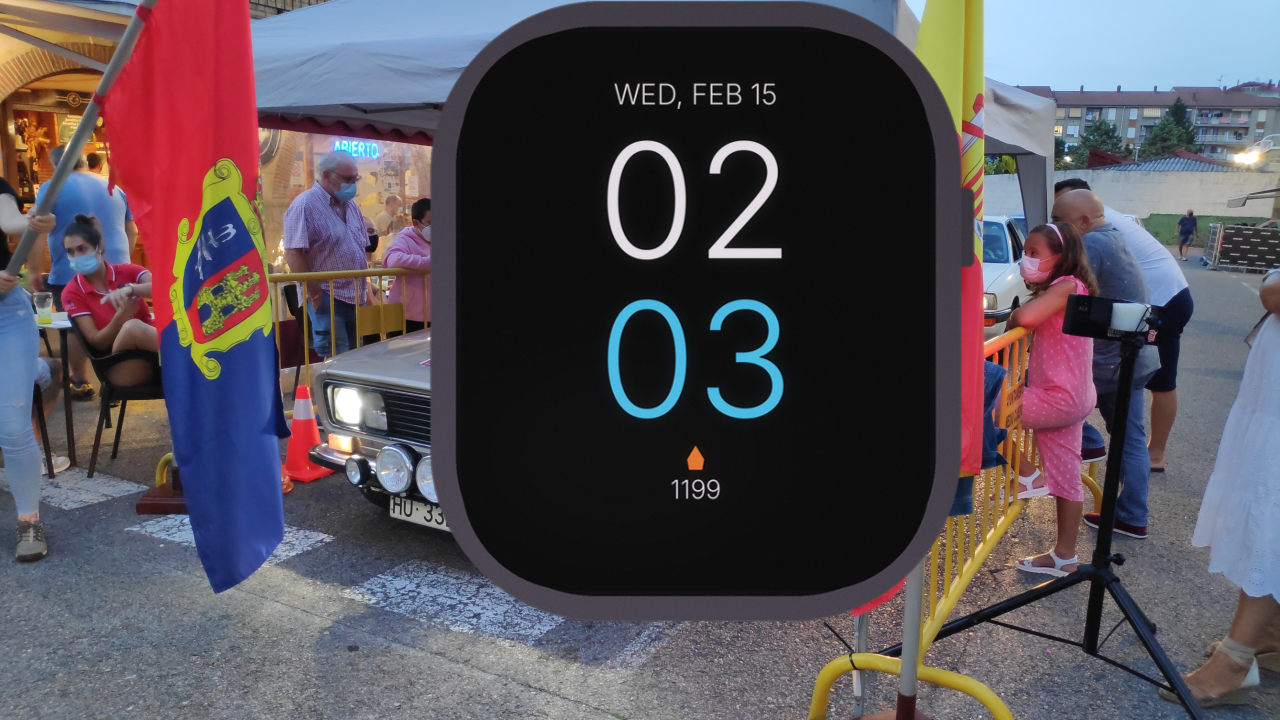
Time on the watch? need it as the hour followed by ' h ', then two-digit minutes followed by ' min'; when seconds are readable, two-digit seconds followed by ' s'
2 h 03 min
